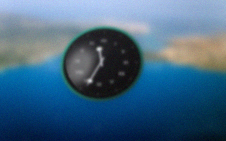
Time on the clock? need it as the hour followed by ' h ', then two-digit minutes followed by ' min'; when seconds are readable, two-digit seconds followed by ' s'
11 h 34 min
